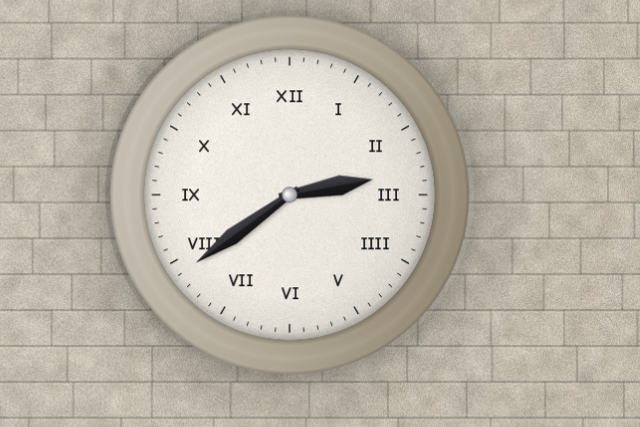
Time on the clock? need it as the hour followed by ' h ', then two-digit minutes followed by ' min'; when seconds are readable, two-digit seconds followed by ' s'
2 h 39 min
